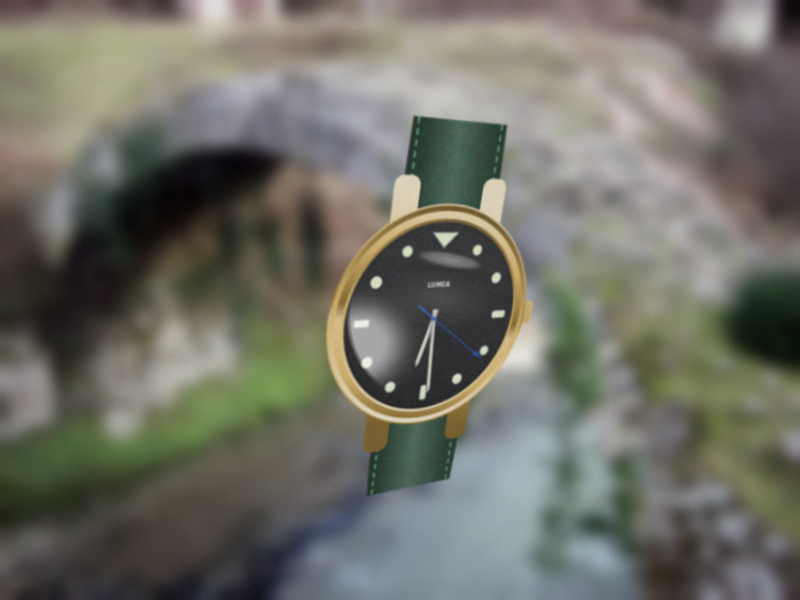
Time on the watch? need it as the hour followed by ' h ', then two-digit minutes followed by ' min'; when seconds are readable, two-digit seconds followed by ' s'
6 h 29 min 21 s
